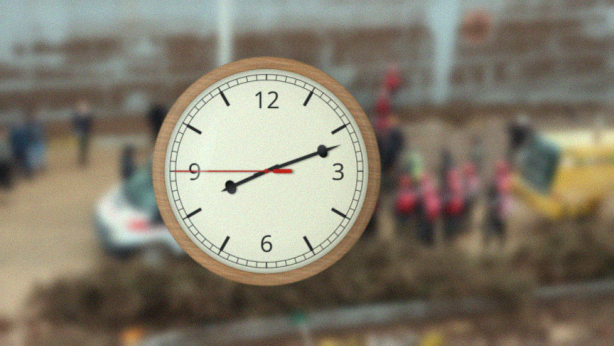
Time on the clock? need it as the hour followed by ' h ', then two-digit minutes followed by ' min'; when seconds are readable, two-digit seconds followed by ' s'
8 h 11 min 45 s
